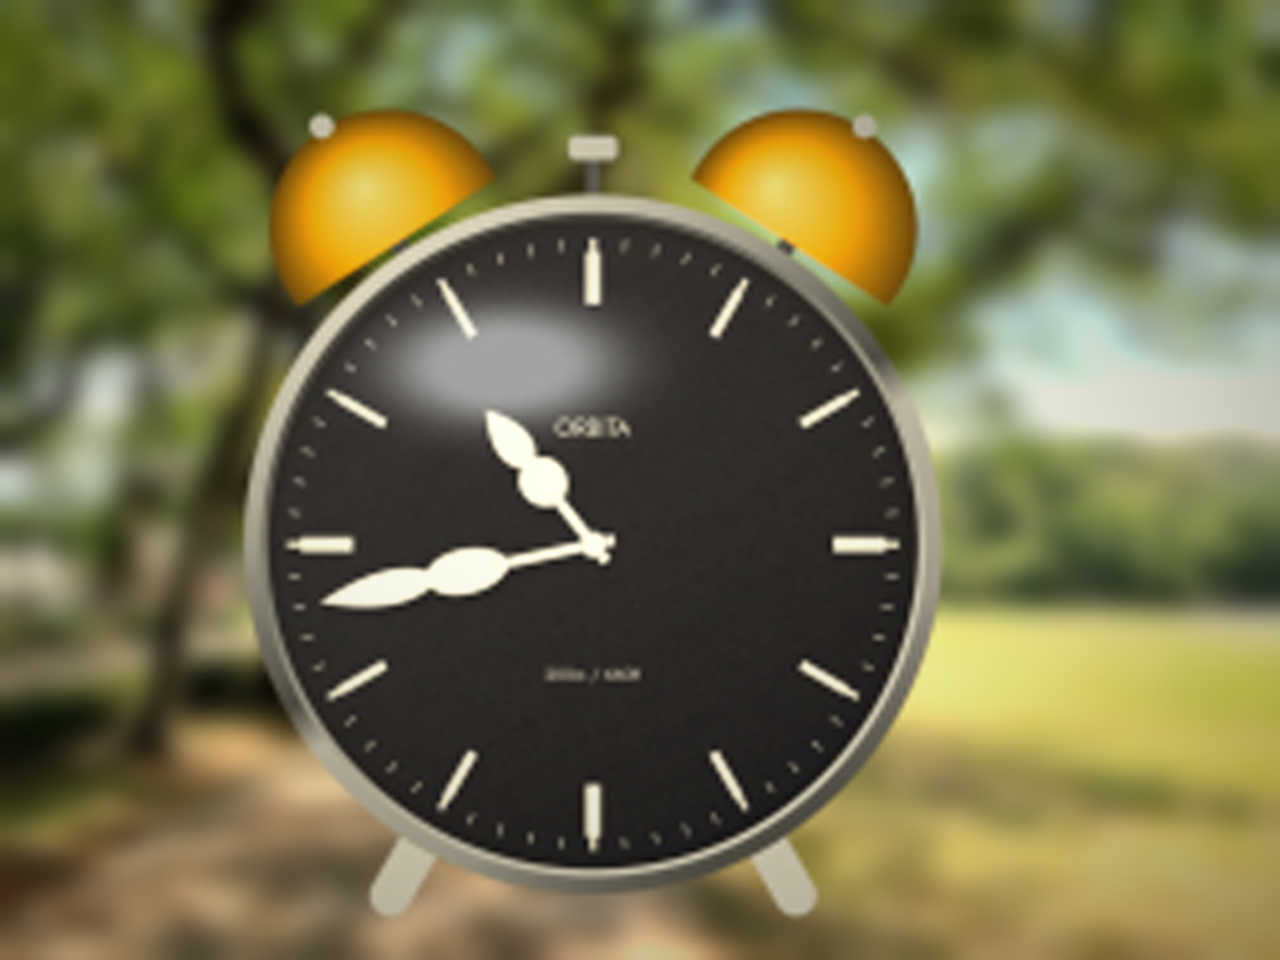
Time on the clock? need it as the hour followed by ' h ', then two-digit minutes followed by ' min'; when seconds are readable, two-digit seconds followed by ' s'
10 h 43 min
